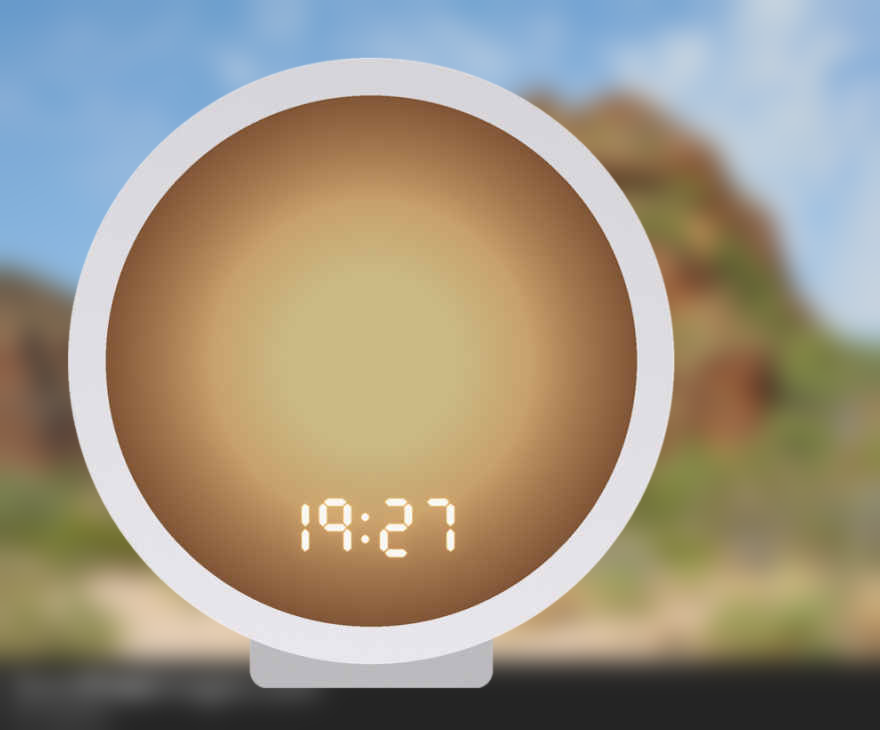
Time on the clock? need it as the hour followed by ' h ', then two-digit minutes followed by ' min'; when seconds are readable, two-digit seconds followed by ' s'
19 h 27 min
